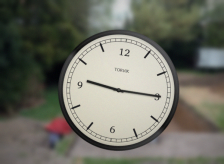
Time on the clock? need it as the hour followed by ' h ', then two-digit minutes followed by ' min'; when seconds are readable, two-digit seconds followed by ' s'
9 h 15 min
